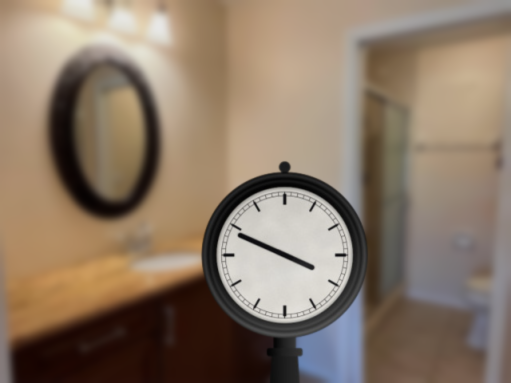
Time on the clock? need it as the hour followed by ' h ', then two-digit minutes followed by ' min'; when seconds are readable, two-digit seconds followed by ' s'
3 h 49 min
